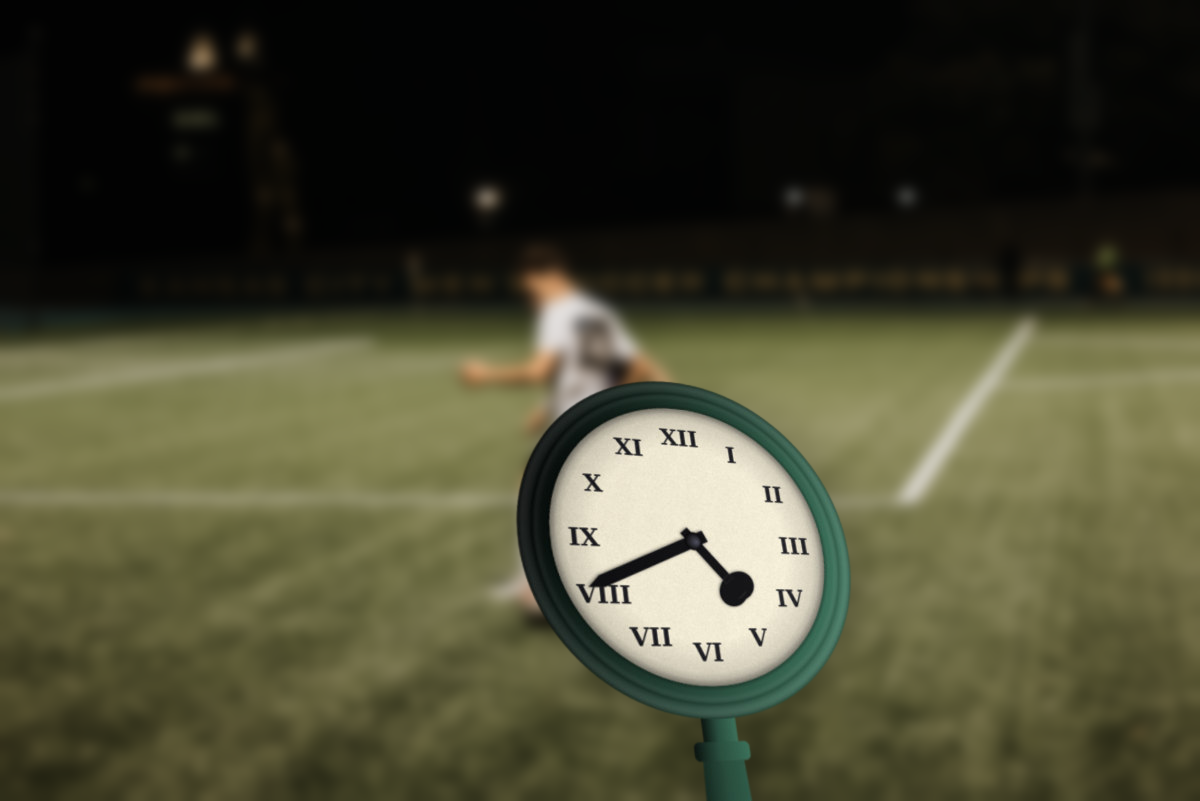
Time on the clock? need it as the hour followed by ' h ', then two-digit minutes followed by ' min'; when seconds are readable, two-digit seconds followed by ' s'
4 h 41 min
